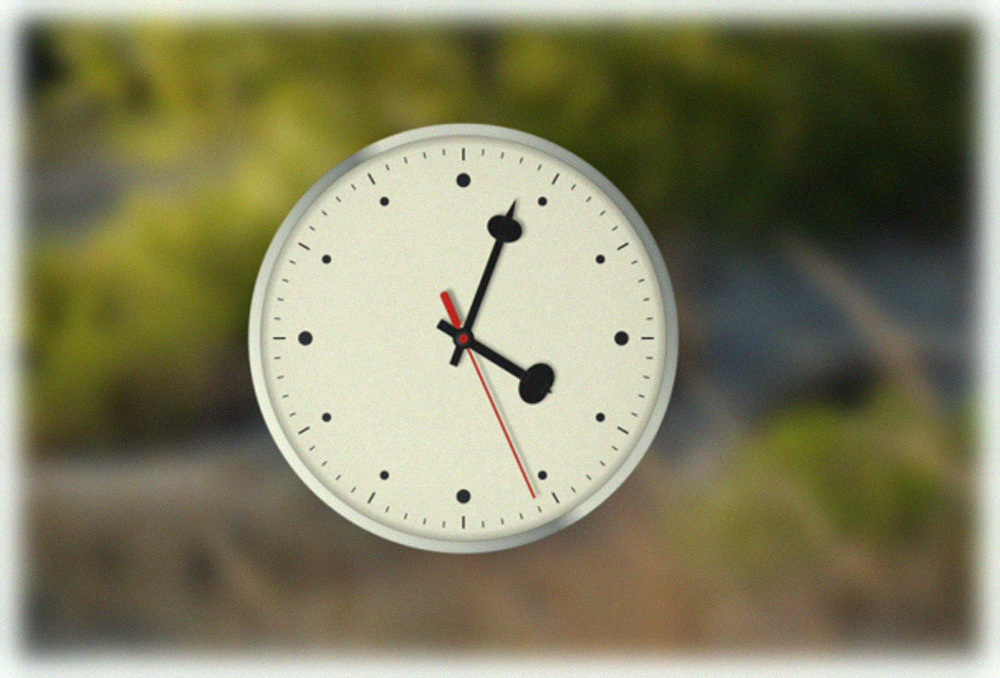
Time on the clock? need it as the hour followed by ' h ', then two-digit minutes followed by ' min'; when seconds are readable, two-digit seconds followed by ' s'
4 h 03 min 26 s
